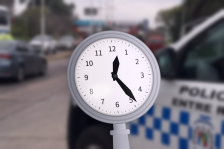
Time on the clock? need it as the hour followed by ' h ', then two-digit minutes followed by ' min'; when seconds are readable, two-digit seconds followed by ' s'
12 h 24 min
